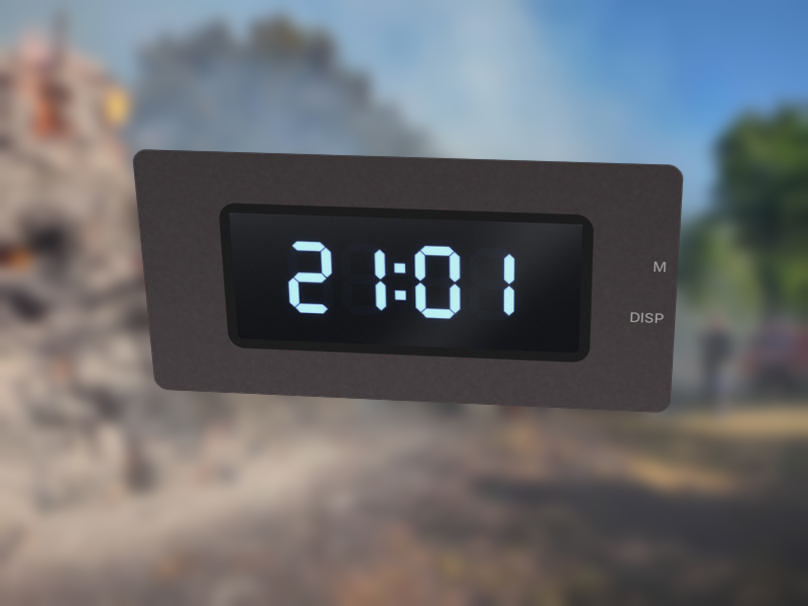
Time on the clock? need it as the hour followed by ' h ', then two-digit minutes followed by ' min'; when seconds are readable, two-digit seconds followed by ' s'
21 h 01 min
